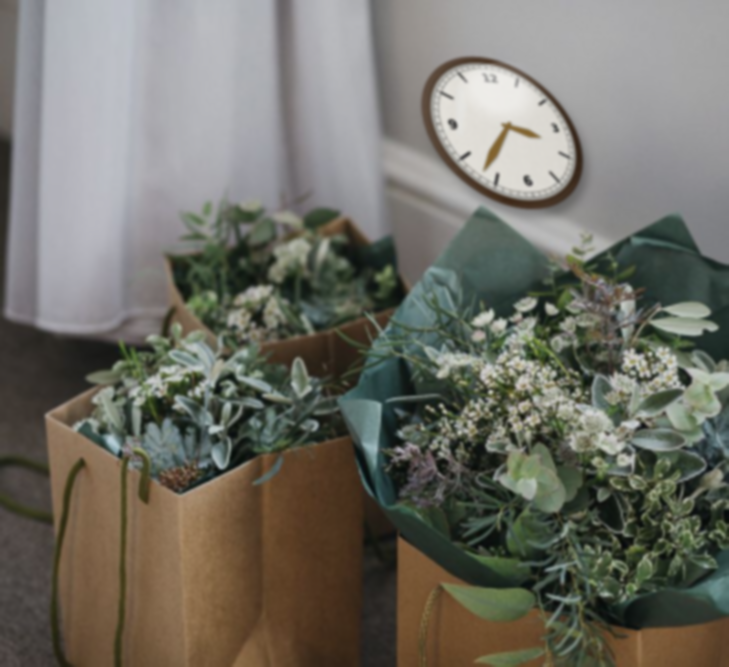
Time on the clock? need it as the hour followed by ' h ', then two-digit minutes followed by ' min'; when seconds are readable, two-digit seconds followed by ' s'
3 h 37 min
